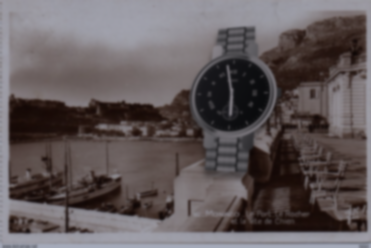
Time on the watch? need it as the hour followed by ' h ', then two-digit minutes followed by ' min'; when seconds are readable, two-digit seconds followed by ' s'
5 h 58 min
